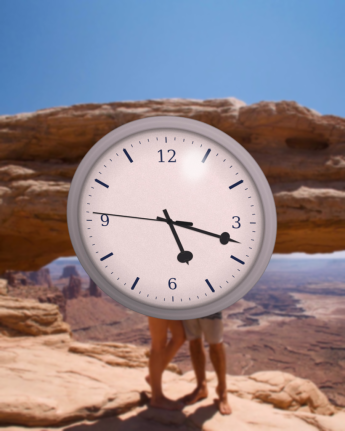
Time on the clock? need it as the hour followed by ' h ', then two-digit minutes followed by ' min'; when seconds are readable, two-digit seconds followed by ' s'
5 h 17 min 46 s
